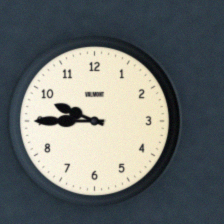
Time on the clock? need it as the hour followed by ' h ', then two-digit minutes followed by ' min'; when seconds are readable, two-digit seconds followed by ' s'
9 h 45 min
